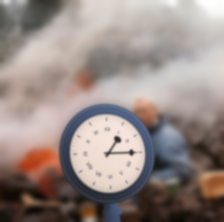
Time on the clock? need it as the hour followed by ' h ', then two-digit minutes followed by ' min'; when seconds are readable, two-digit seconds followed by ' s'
1 h 15 min
